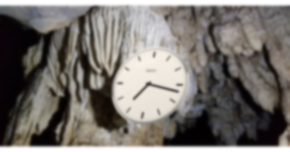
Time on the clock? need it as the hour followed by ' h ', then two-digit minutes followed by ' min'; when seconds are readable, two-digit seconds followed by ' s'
7 h 17 min
